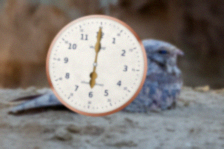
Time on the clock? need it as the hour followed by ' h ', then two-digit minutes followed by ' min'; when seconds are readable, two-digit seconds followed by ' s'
6 h 00 min
